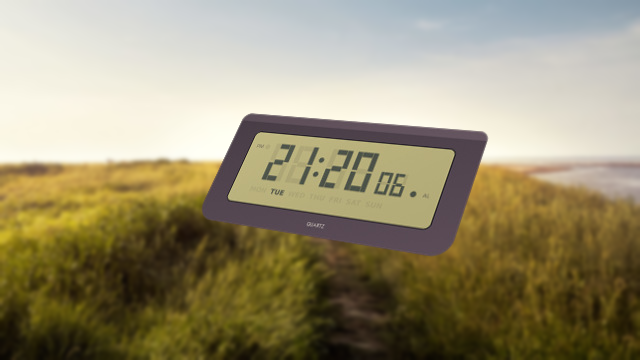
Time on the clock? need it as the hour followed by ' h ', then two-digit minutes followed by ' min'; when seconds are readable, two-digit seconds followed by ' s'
21 h 20 min 06 s
